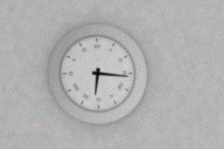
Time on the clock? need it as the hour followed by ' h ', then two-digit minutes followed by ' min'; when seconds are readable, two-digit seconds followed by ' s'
6 h 16 min
